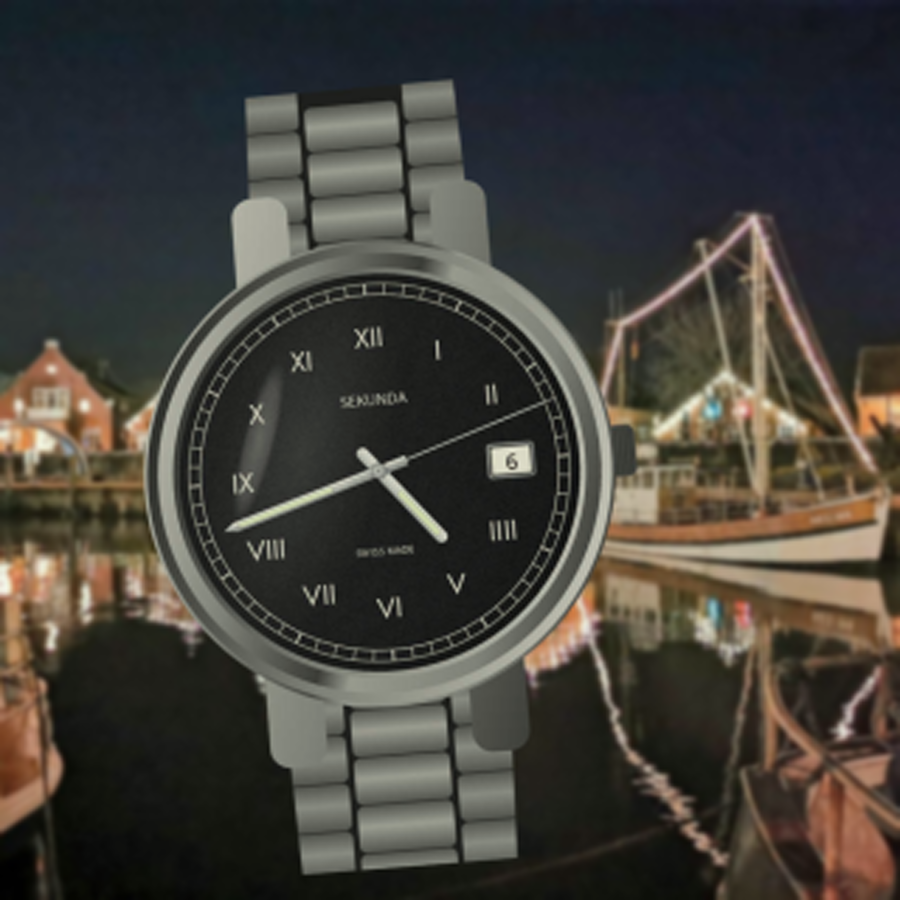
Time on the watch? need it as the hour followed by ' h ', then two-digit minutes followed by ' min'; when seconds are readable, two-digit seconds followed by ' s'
4 h 42 min 12 s
